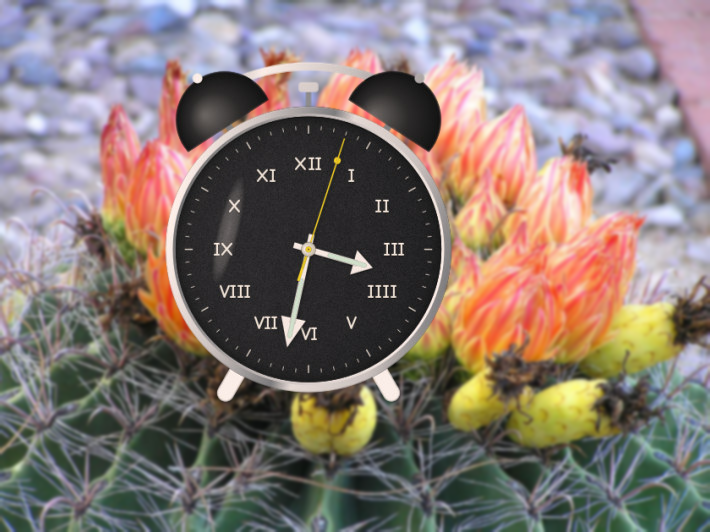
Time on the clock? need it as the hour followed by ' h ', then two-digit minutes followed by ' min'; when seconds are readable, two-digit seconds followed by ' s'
3 h 32 min 03 s
